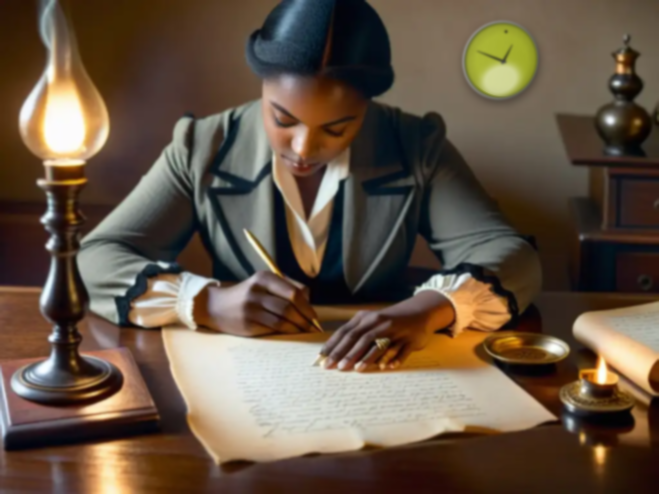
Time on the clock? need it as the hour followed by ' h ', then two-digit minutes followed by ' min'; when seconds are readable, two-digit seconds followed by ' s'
12 h 48 min
